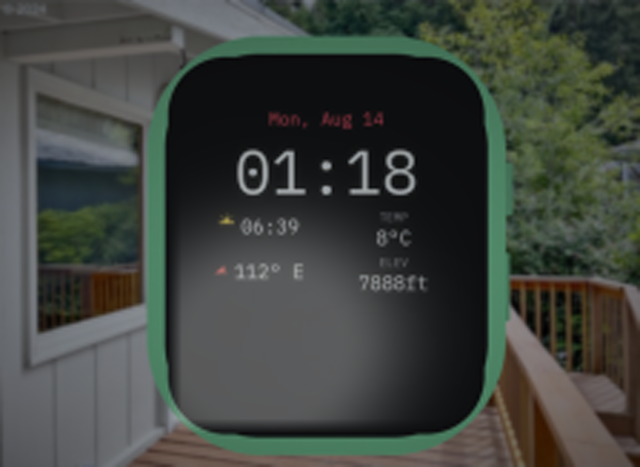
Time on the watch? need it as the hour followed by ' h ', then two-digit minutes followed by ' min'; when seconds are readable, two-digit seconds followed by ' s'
1 h 18 min
